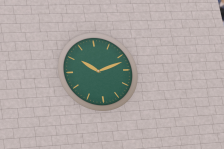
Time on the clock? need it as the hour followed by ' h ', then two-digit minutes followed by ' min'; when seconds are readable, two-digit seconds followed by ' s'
10 h 12 min
